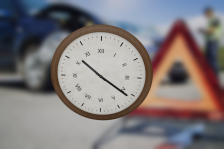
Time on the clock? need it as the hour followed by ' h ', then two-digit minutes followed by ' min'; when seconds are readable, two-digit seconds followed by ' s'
10 h 21 min
